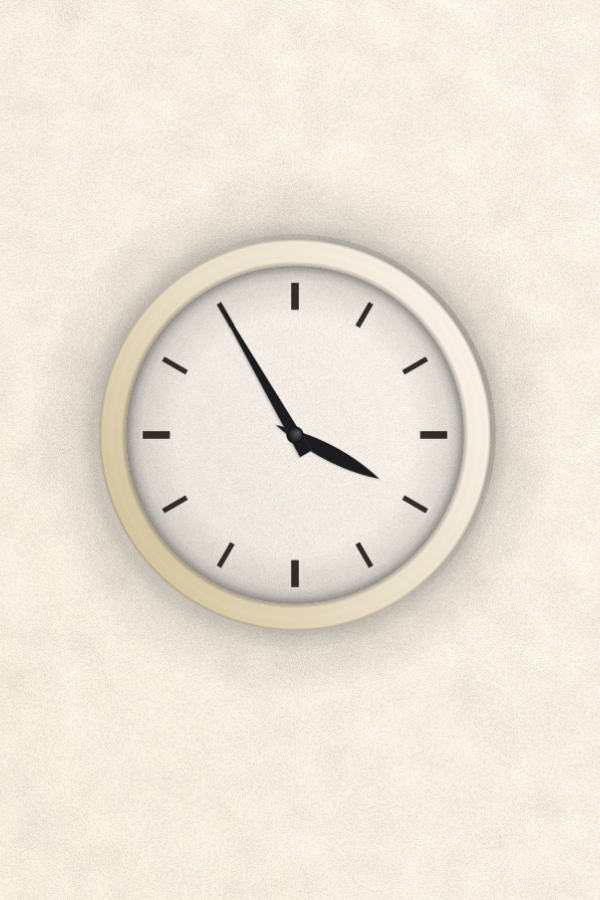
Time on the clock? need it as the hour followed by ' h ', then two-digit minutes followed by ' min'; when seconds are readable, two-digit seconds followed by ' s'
3 h 55 min
